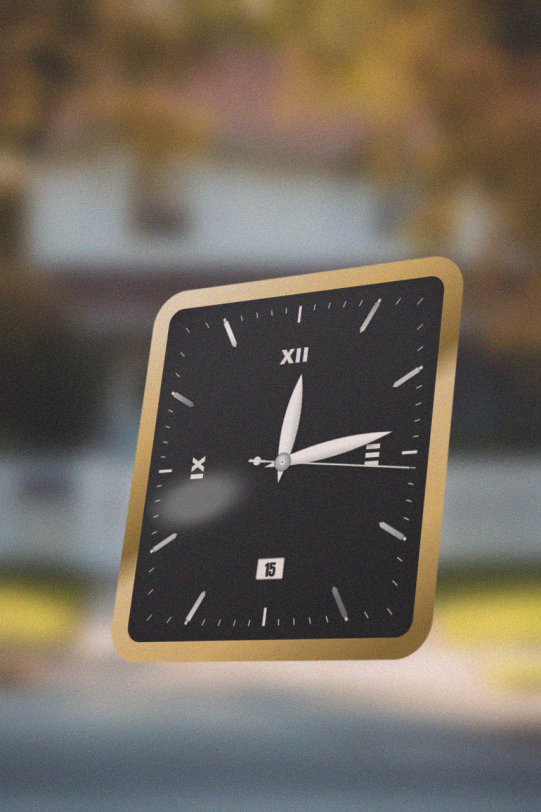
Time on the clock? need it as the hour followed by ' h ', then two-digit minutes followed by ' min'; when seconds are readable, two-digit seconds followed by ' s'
12 h 13 min 16 s
